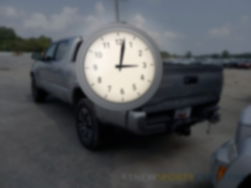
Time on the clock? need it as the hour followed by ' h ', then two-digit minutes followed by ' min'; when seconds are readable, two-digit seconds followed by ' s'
3 h 02 min
